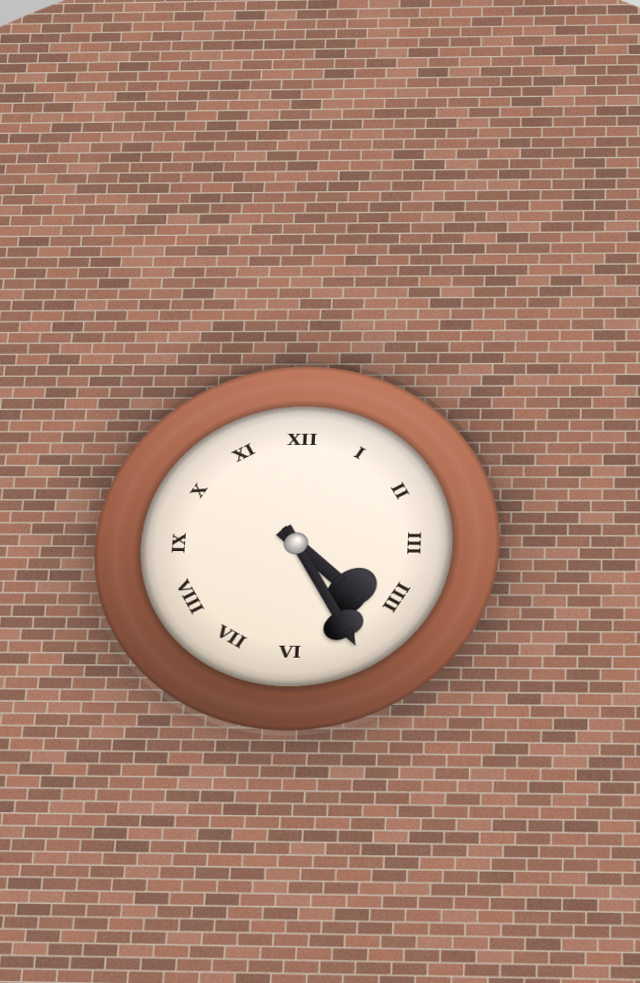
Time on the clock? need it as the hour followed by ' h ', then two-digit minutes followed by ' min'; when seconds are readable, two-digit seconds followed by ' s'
4 h 25 min
